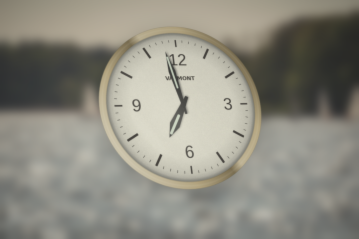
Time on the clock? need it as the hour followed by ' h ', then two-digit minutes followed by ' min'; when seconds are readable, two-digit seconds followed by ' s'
6 h 58 min
